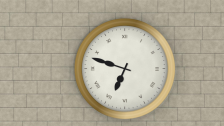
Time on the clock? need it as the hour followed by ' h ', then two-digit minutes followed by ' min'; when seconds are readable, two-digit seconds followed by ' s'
6 h 48 min
